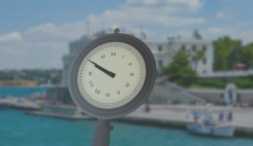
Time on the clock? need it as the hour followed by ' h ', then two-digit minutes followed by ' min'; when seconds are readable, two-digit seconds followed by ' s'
9 h 50 min
